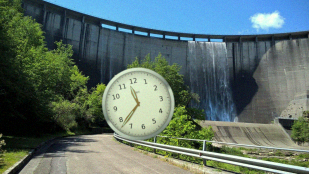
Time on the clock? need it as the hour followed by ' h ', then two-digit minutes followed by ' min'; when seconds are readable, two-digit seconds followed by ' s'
11 h 38 min
